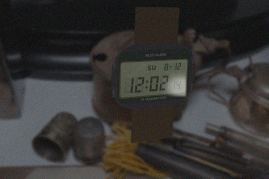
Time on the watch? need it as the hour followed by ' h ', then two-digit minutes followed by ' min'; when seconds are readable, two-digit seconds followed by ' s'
12 h 02 min 14 s
